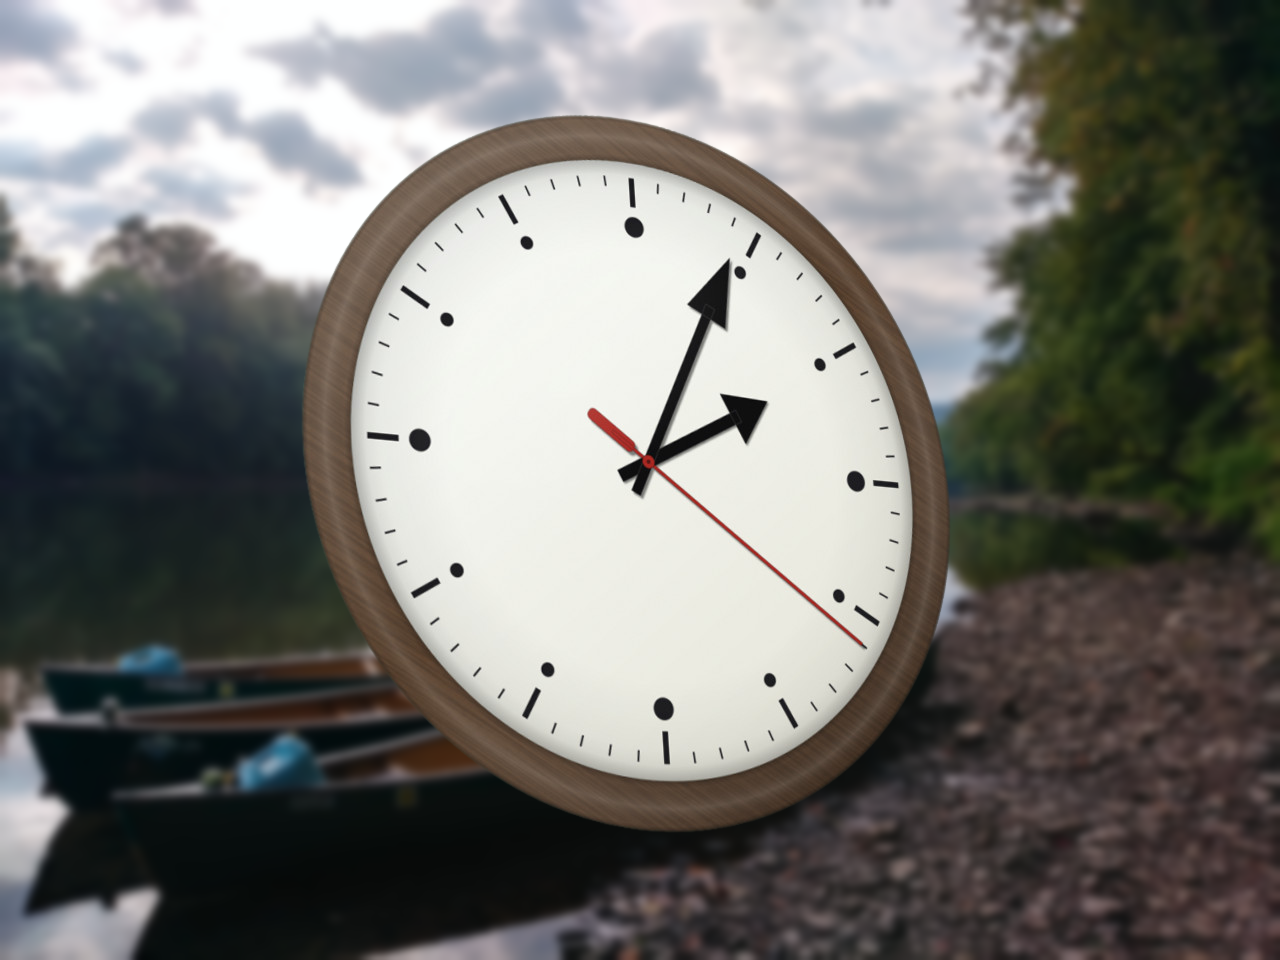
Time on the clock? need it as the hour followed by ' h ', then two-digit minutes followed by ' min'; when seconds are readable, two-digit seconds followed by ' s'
2 h 04 min 21 s
